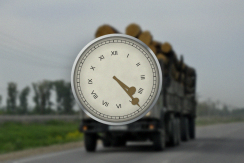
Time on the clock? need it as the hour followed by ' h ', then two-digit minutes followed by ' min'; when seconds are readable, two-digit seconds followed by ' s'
4 h 24 min
